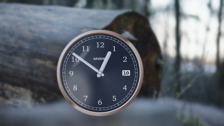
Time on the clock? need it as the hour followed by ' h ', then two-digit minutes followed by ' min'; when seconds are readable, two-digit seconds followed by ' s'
12 h 51 min
